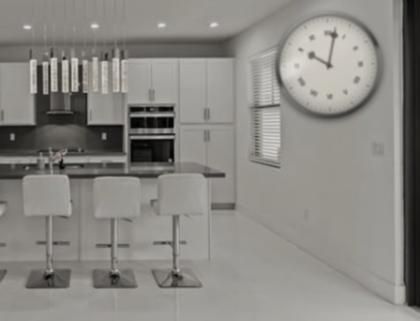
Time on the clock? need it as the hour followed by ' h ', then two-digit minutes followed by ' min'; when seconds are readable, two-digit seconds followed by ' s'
10 h 02 min
